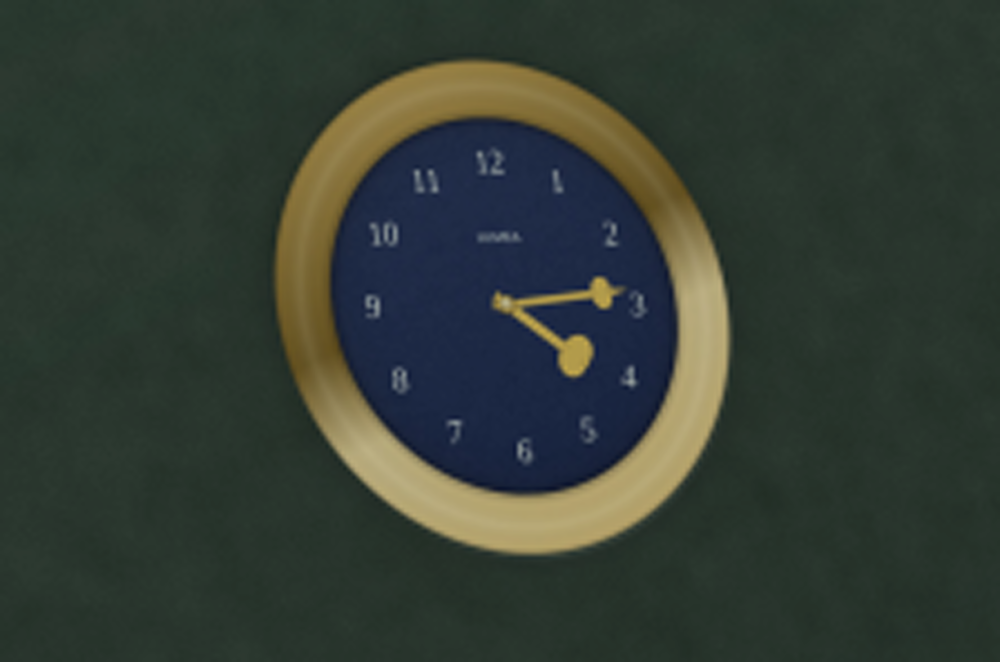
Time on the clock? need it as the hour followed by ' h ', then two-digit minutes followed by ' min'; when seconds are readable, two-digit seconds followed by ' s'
4 h 14 min
